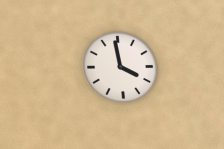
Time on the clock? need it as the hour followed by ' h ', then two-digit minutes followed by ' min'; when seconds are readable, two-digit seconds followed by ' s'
3 h 59 min
